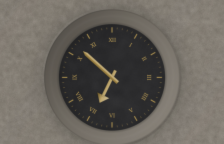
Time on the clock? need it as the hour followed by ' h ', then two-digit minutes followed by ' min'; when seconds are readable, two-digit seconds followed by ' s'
6 h 52 min
